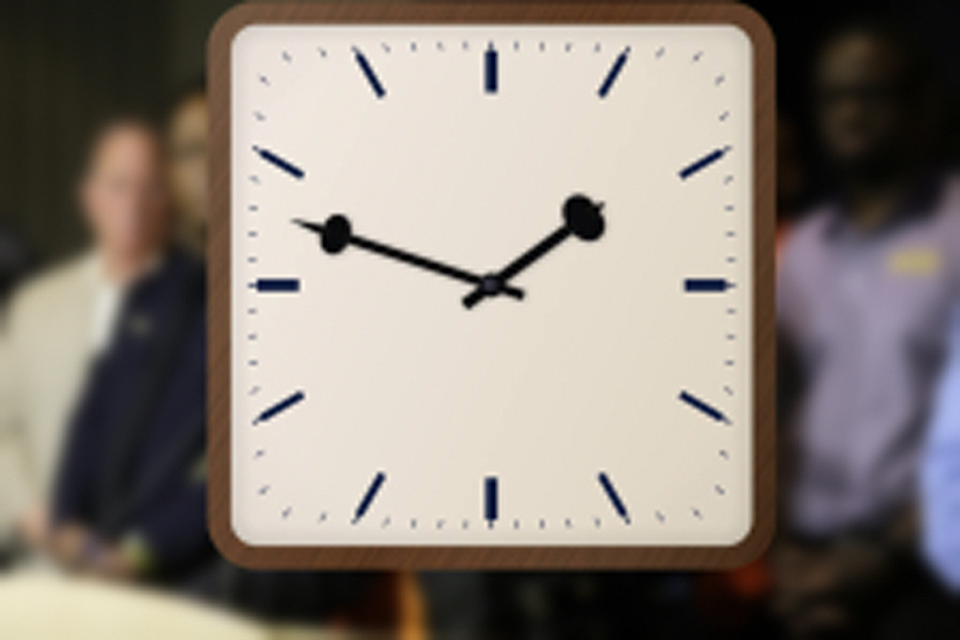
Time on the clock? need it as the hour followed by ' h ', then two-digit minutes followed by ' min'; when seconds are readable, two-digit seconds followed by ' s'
1 h 48 min
